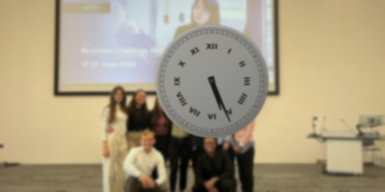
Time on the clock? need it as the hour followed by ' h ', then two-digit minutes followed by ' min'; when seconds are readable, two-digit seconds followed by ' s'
5 h 26 min
